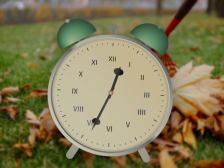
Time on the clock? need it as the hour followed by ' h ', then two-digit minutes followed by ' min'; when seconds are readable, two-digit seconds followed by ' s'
12 h 34 min
